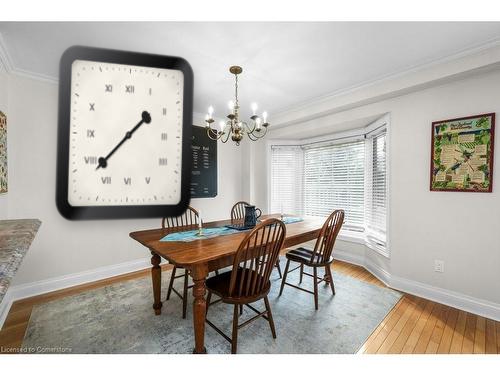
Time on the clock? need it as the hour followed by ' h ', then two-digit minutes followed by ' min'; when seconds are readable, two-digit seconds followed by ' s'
1 h 38 min
